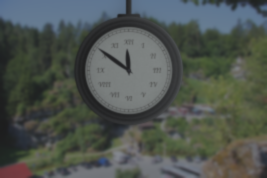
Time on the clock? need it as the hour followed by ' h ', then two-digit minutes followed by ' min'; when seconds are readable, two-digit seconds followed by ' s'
11 h 51 min
